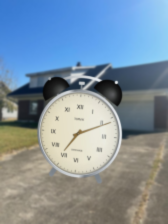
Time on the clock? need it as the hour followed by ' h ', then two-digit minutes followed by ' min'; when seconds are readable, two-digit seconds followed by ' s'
7 h 11 min
